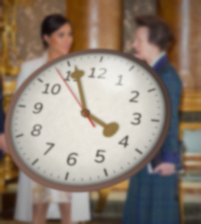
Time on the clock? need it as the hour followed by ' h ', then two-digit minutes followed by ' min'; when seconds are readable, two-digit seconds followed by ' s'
3 h 55 min 53 s
